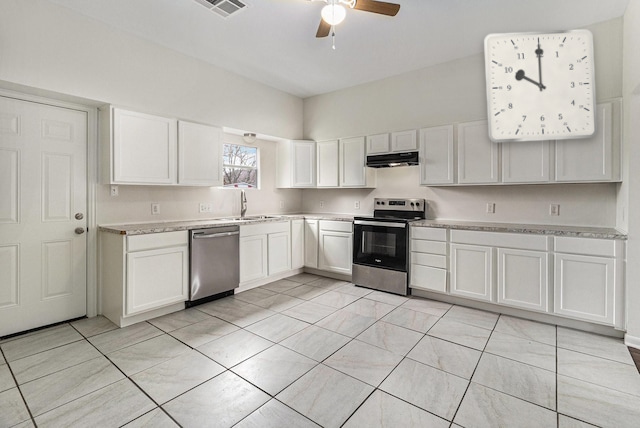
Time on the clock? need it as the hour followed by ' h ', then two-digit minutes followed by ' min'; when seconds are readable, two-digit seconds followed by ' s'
10 h 00 min
